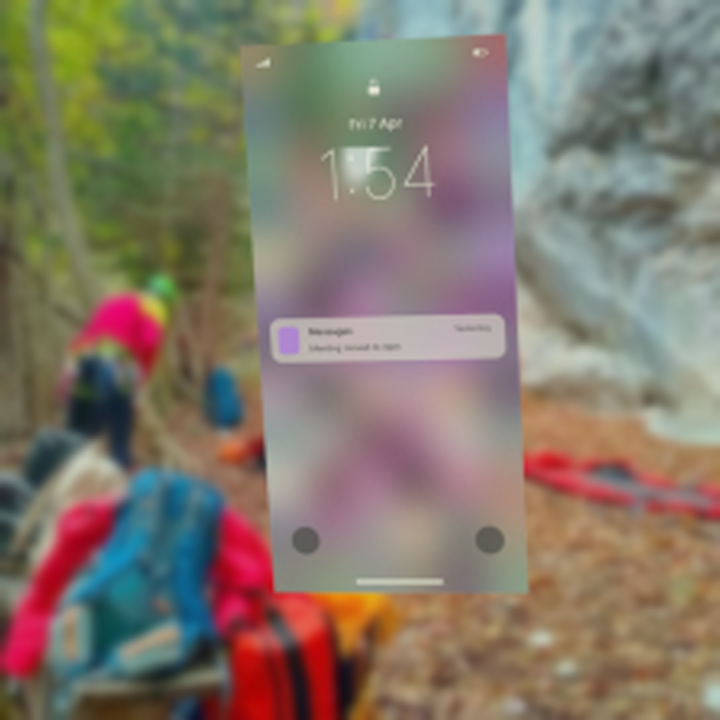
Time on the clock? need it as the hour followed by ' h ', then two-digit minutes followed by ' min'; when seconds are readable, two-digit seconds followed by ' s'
1 h 54 min
